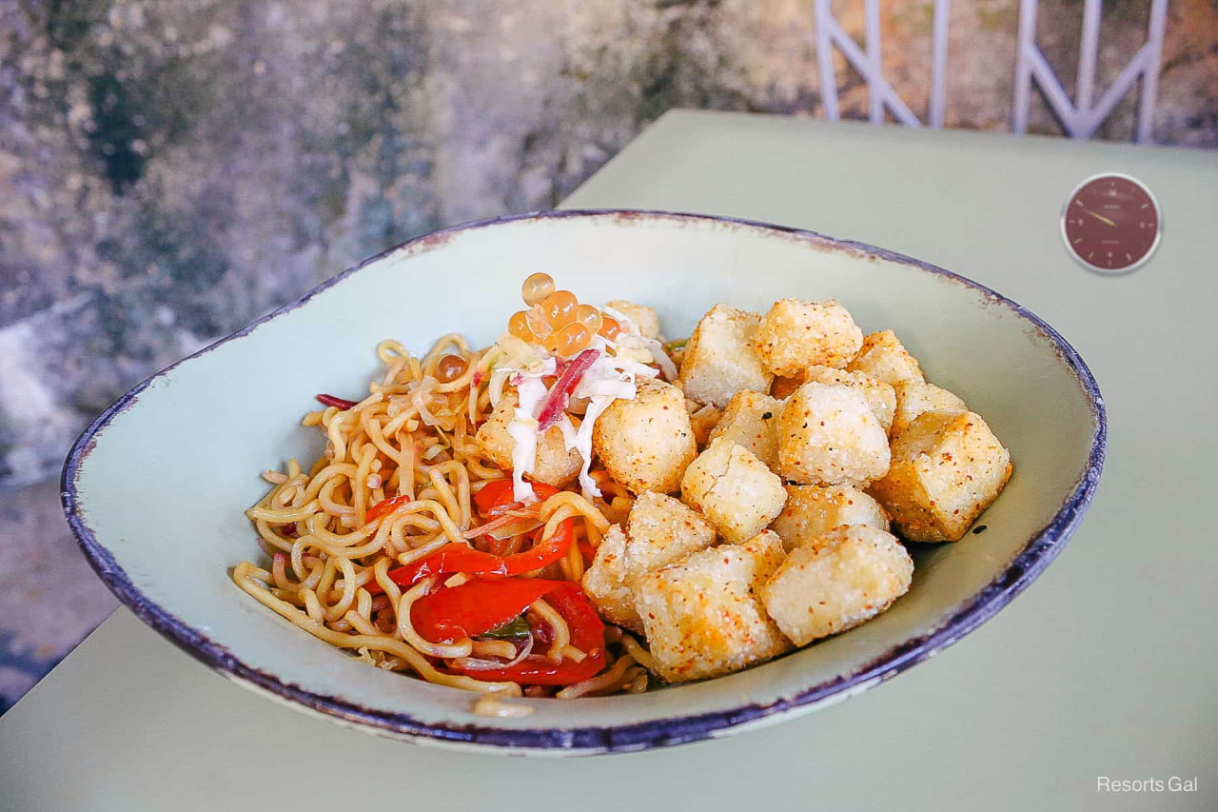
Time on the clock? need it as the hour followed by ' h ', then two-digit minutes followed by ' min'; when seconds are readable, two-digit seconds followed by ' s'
9 h 49 min
